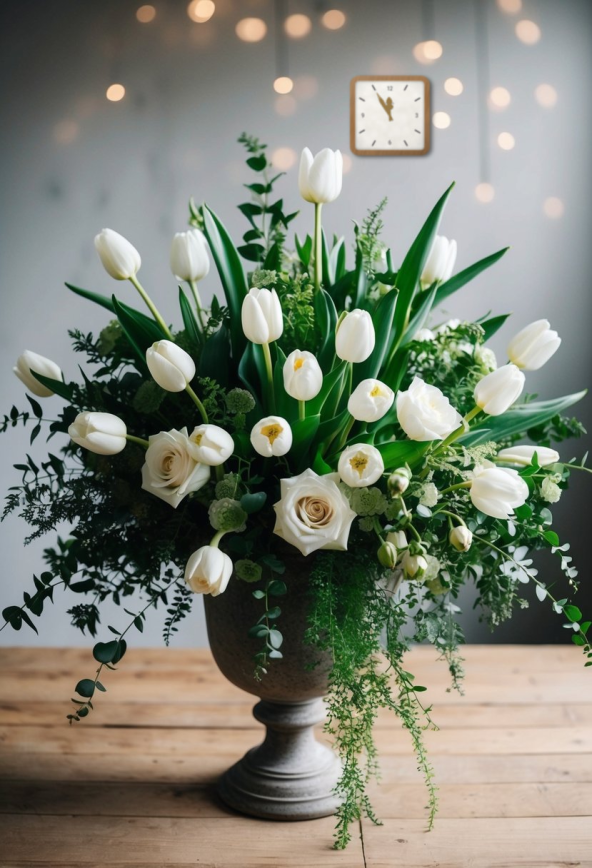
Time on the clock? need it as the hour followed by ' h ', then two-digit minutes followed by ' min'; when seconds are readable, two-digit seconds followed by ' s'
11 h 55 min
